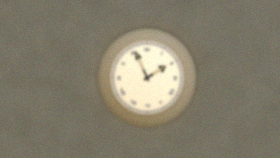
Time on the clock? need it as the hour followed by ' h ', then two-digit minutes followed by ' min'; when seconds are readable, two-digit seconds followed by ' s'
1 h 56 min
